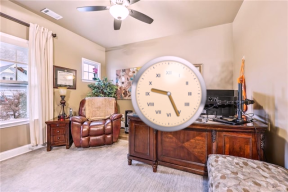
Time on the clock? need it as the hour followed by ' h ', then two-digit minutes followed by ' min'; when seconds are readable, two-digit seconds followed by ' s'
9 h 26 min
